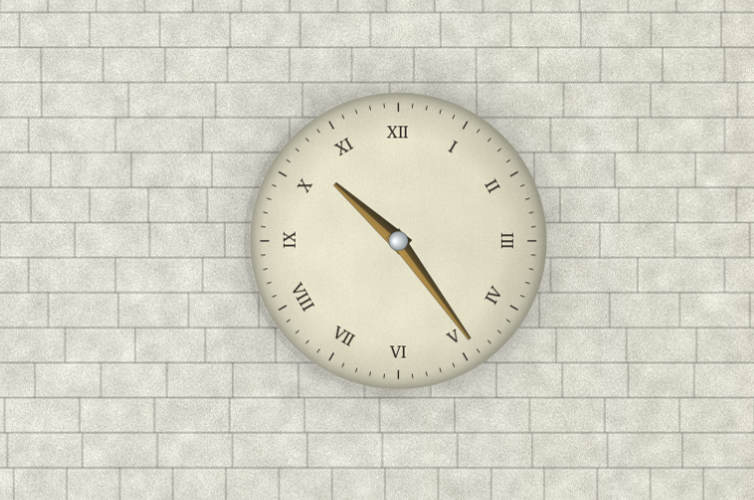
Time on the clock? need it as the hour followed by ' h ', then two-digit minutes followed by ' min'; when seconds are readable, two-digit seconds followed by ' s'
10 h 24 min
